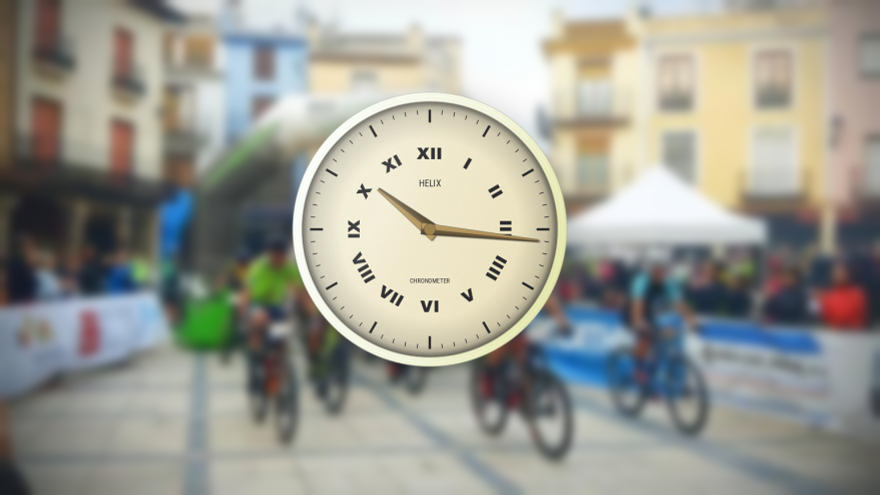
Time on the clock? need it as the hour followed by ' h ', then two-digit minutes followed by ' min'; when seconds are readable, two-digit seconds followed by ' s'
10 h 16 min
